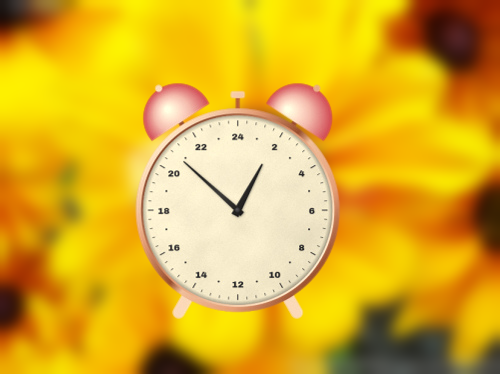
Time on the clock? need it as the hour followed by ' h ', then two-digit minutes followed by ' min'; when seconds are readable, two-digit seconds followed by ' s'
1 h 52 min
